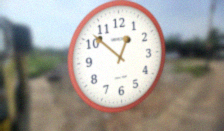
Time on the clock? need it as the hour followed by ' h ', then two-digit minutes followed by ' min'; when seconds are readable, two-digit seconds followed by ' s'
12 h 52 min
